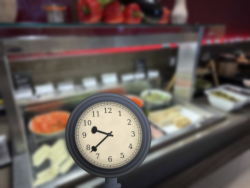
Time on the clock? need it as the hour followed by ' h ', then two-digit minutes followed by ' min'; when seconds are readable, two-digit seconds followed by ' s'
9 h 38 min
